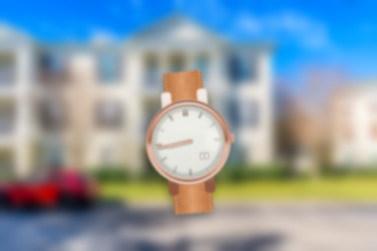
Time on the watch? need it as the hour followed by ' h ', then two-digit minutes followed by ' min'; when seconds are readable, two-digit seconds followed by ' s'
8 h 44 min
